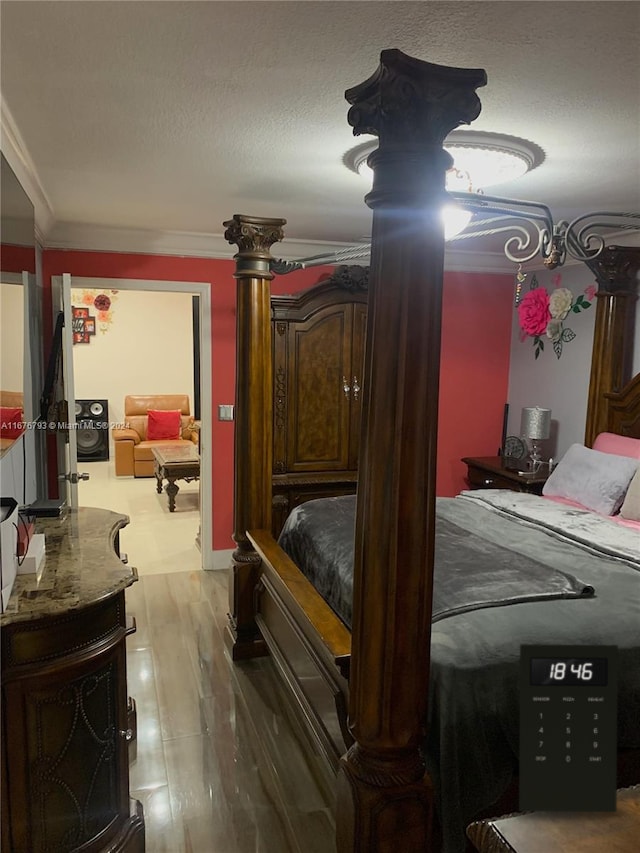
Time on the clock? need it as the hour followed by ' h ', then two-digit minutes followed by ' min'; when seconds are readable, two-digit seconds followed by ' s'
18 h 46 min
